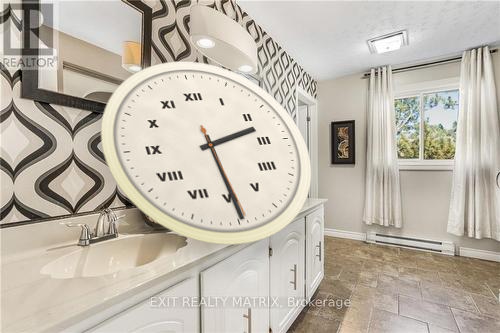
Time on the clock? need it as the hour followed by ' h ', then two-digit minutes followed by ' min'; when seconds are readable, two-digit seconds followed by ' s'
2 h 29 min 29 s
